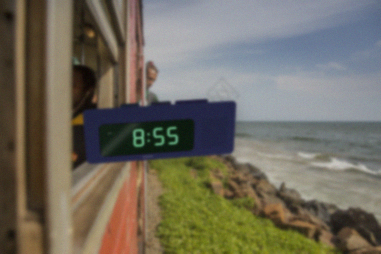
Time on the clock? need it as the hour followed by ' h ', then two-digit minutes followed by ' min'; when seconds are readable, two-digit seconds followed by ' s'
8 h 55 min
